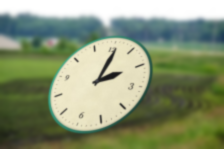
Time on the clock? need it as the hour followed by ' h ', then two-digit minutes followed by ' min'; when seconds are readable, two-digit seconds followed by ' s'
2 h 01 min
